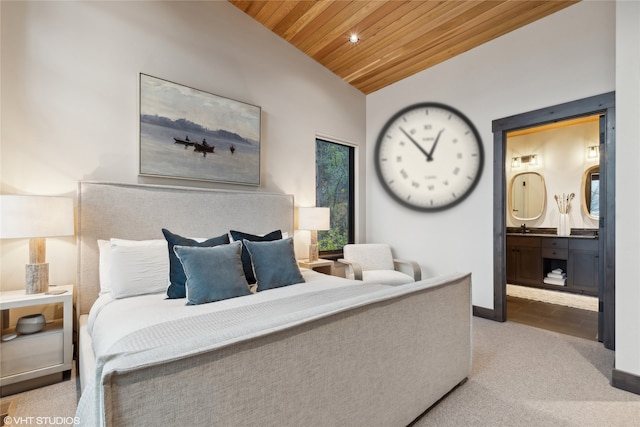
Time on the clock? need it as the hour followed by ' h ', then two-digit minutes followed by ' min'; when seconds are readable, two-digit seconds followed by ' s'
12 h 53 min
